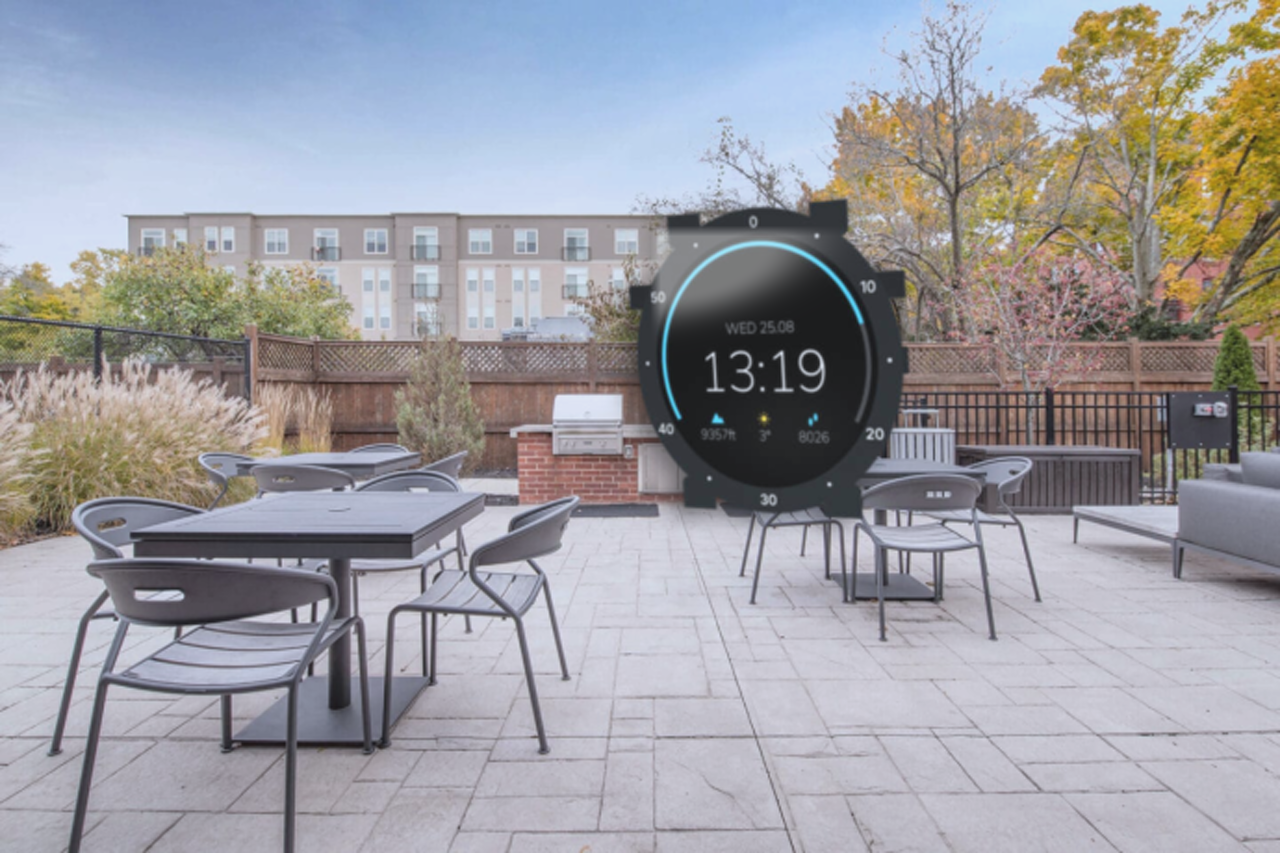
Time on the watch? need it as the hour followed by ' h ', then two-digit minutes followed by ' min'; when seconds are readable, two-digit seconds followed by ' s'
13 h 19 min
